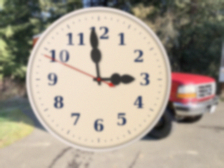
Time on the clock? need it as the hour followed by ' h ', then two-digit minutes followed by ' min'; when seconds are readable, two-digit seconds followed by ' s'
2 h 58 min 49 s
